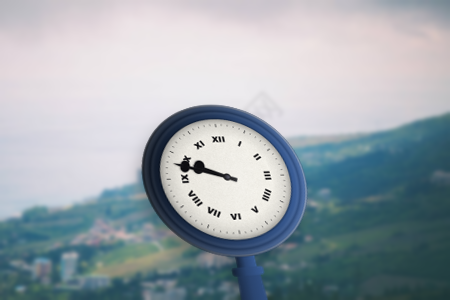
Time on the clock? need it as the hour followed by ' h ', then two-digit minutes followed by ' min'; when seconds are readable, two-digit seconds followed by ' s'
9 h 48 min
